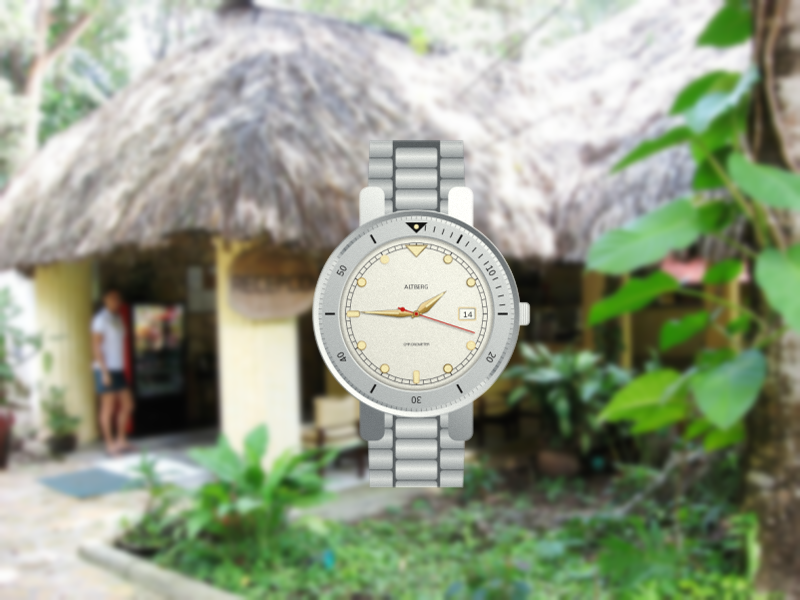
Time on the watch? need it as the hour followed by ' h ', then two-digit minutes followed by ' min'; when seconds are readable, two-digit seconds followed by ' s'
1 h 45 min 18 s
